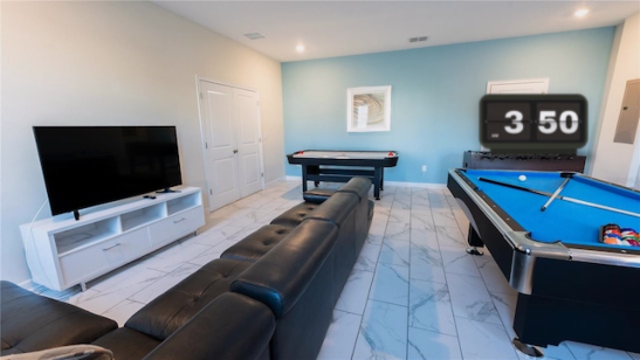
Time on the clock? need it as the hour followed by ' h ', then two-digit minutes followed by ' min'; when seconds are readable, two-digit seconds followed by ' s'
3 h 50 min
